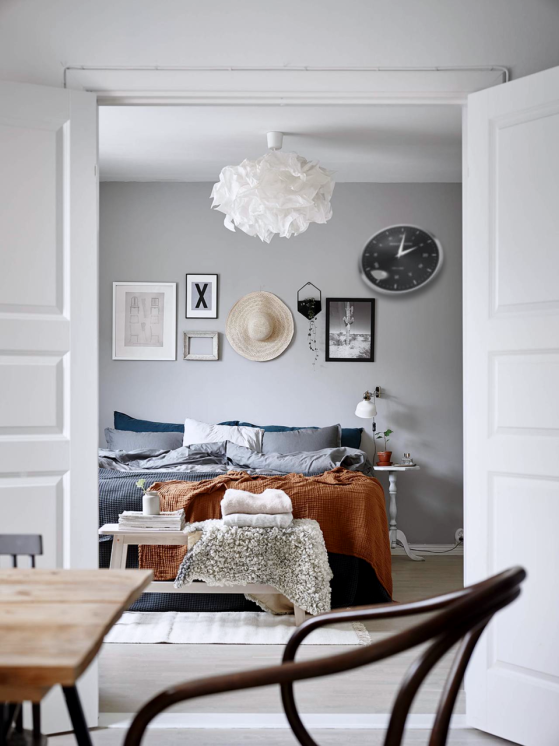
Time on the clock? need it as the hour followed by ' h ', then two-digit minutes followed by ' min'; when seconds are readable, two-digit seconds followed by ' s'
2 h 01 min
